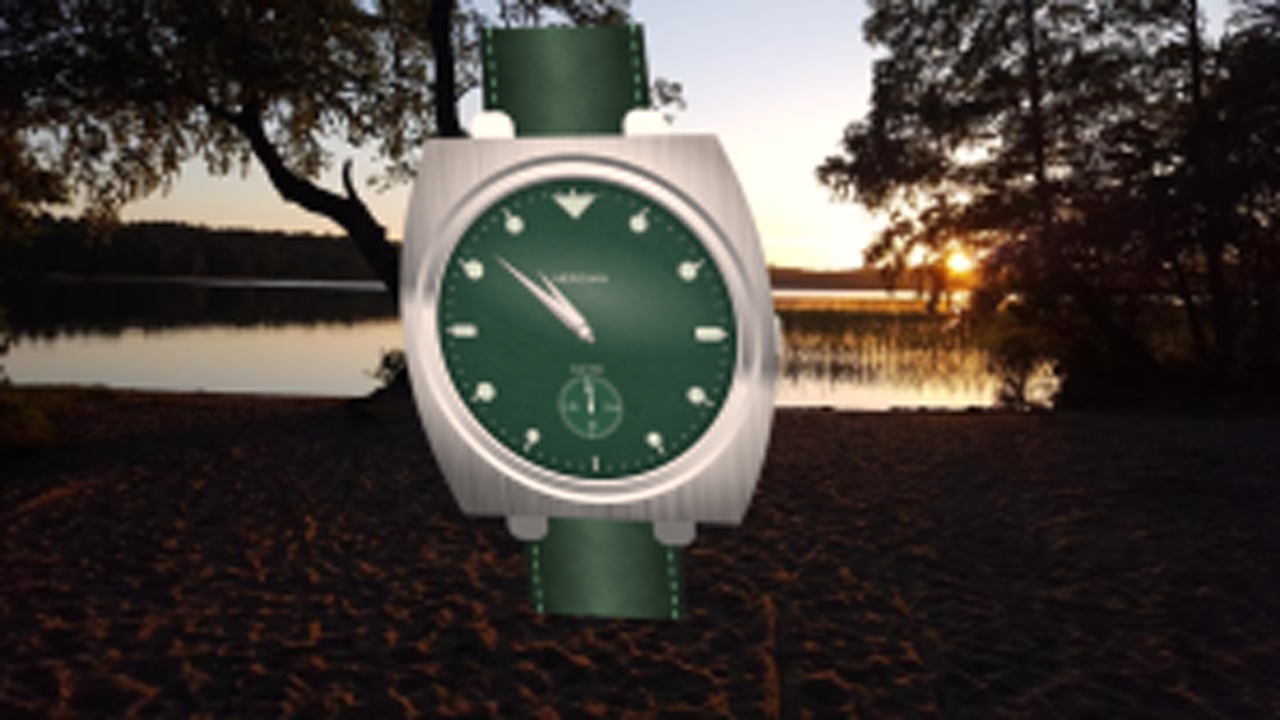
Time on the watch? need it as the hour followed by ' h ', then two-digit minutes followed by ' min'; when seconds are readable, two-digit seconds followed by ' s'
10 h 52 min
